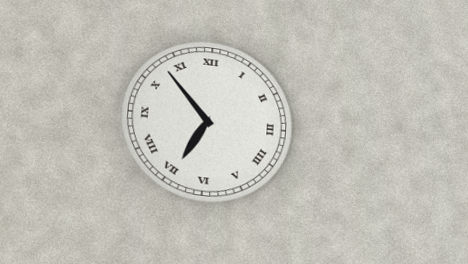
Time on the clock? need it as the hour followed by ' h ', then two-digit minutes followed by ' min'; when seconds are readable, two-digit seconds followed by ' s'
6 h 53 min
